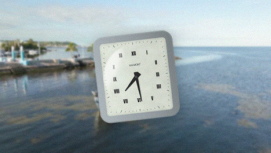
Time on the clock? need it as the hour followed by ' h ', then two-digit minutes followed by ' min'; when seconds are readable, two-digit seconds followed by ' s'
7 h 29 min
